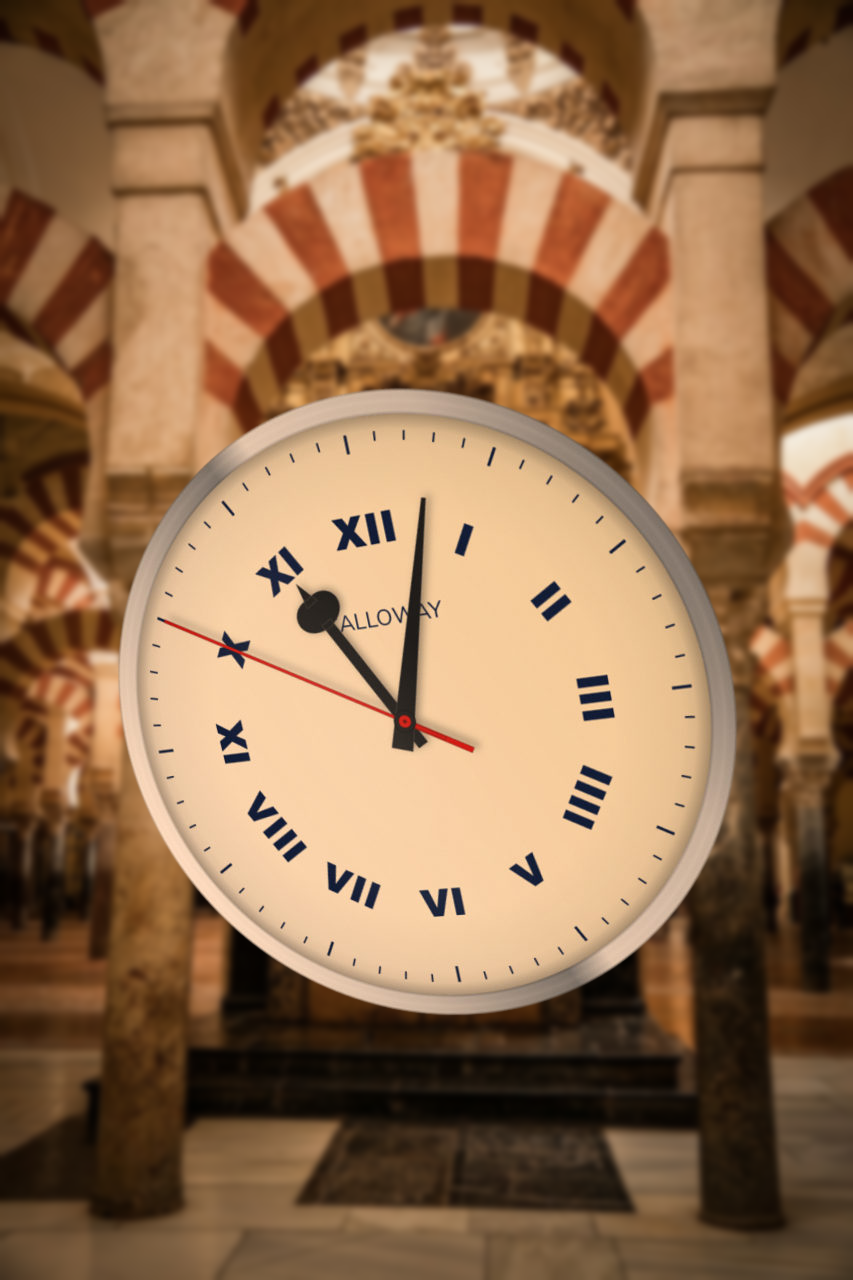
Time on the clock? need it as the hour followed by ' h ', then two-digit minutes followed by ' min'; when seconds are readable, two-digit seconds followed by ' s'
11 h 02 min 50 s
